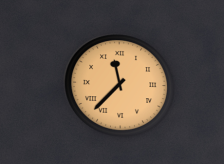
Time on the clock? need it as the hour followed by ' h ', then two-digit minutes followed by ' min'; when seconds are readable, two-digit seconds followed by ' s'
11 h 37 min
